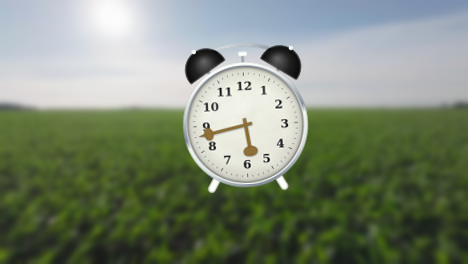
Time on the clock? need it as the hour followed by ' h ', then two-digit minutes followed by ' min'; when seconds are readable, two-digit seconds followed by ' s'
5 h 43 min
